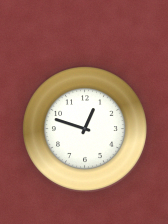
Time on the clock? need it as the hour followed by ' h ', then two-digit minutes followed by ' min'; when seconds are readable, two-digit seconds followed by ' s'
12 h 48 min
